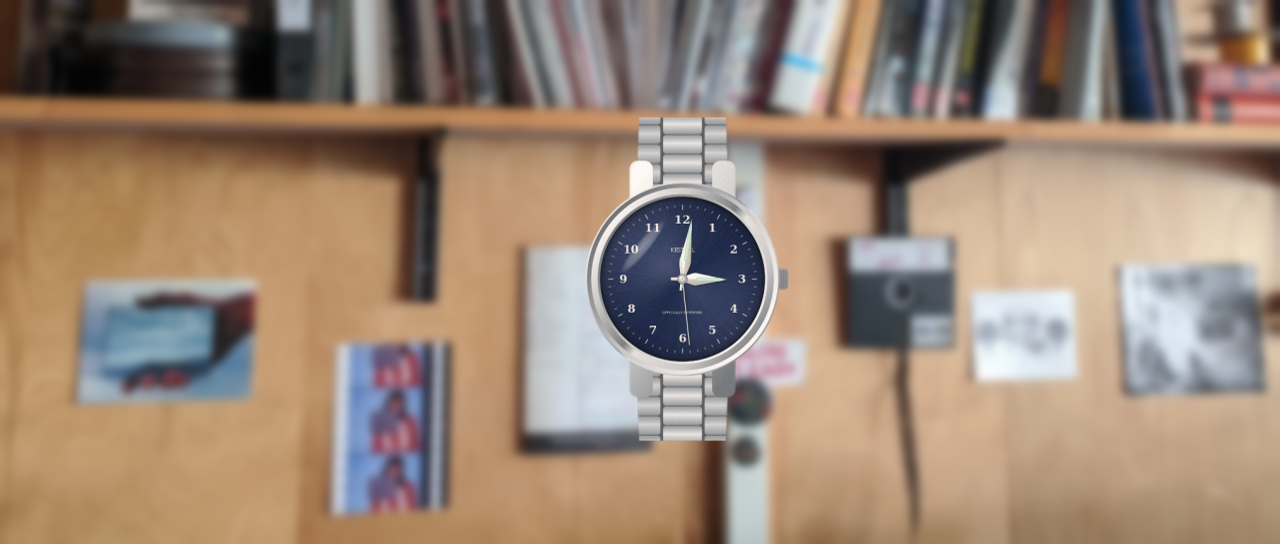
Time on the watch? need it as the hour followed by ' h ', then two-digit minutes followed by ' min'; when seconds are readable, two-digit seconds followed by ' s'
3 h 01 min 29 s
